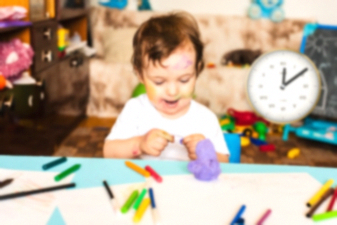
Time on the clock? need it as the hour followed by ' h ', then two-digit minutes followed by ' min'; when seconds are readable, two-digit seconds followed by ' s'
12 h 09 min
